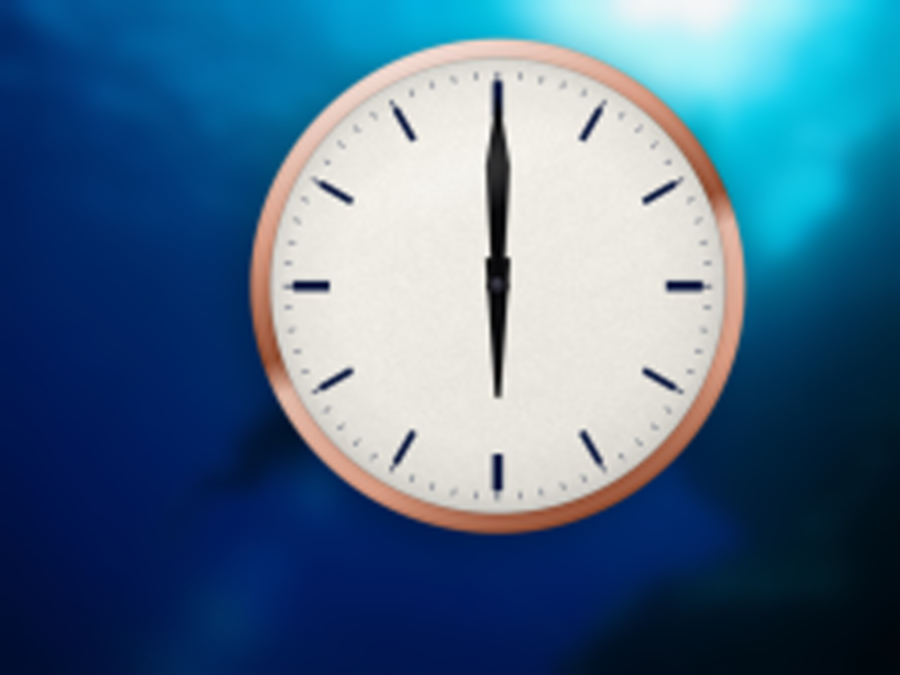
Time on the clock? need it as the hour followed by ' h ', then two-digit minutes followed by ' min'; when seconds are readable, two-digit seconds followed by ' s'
6 h 00 min
